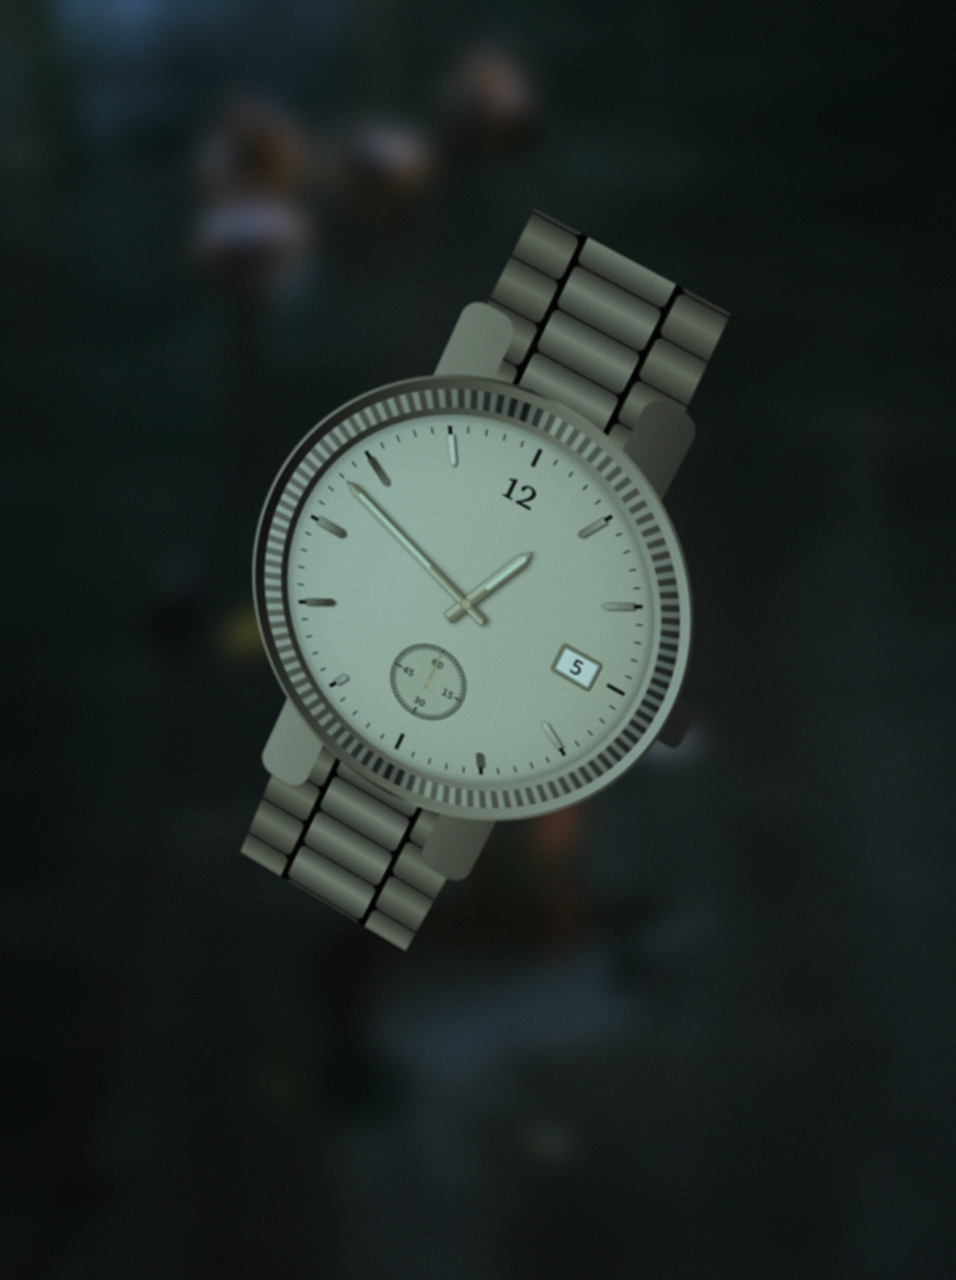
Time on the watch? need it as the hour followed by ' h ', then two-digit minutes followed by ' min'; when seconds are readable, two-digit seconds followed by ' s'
12 h 48 min
